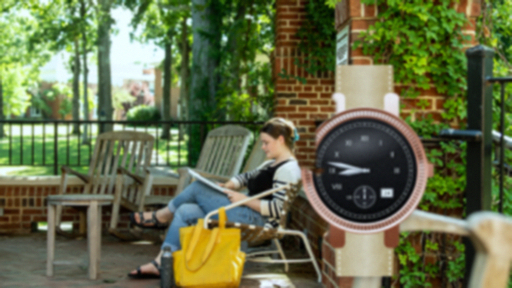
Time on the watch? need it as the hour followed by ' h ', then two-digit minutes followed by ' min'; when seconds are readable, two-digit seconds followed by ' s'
8 h 47 min
